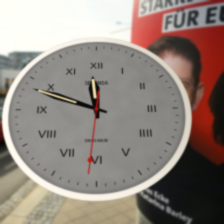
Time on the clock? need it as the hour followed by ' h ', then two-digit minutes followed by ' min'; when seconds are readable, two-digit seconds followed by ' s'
11 h 48 min 31 s
